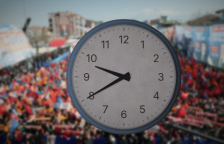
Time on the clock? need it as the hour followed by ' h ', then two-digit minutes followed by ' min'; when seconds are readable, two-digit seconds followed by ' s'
9 h 40 min
